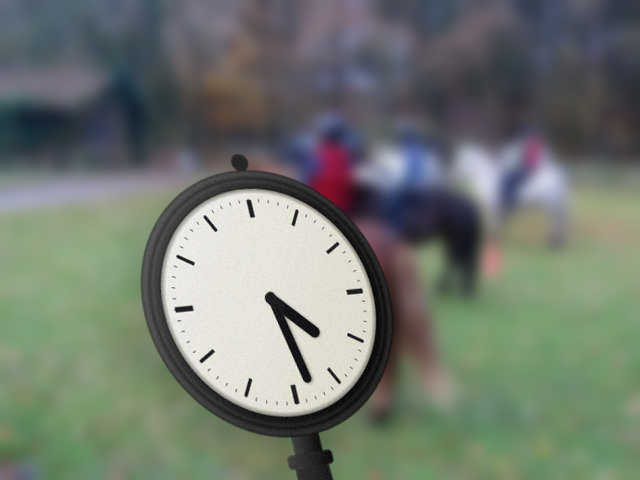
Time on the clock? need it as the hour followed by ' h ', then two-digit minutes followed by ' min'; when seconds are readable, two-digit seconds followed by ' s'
4 h 28 min
